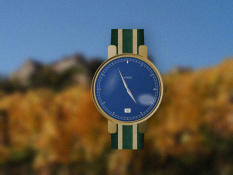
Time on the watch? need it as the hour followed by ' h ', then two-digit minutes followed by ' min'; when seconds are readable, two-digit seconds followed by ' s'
4 h 56 min
